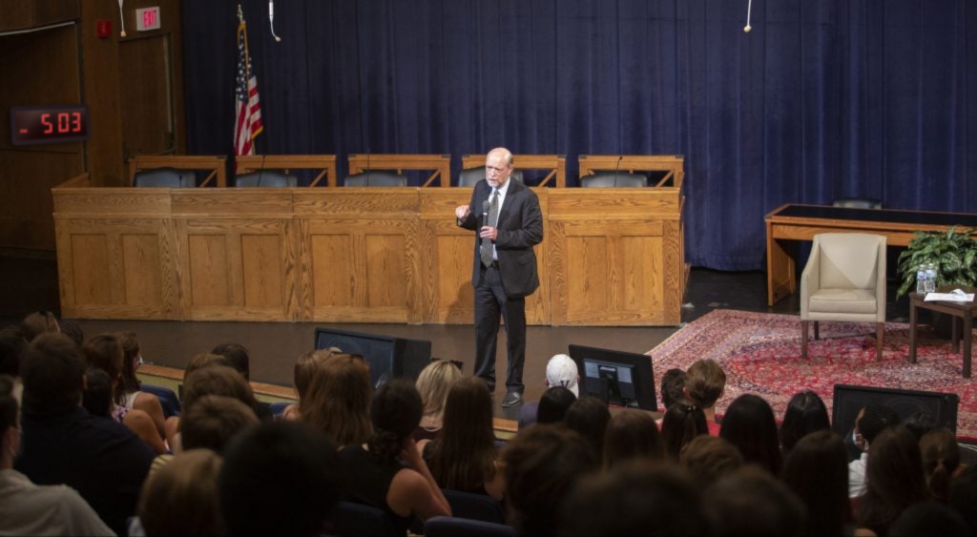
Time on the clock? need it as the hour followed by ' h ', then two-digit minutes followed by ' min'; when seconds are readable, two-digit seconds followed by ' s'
5 h 03 min
